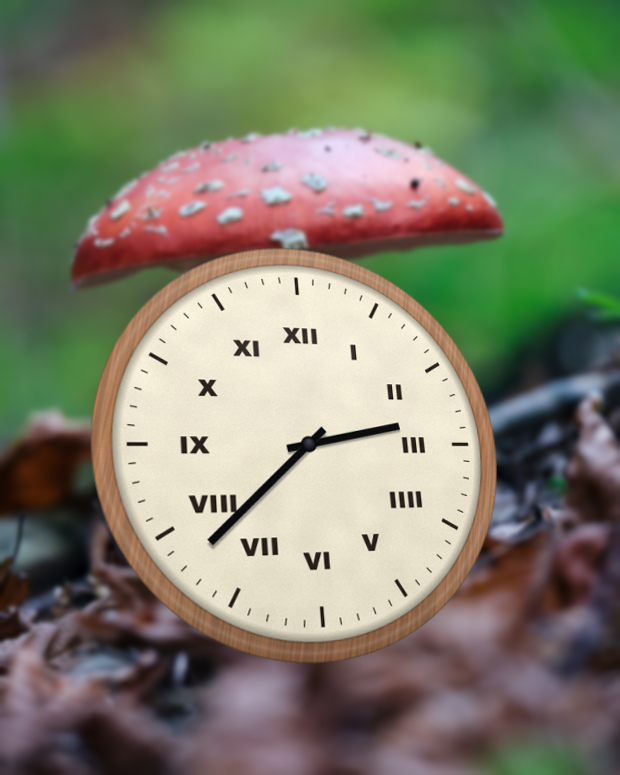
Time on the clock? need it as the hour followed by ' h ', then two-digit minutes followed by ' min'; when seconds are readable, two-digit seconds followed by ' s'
2 h 38 min
